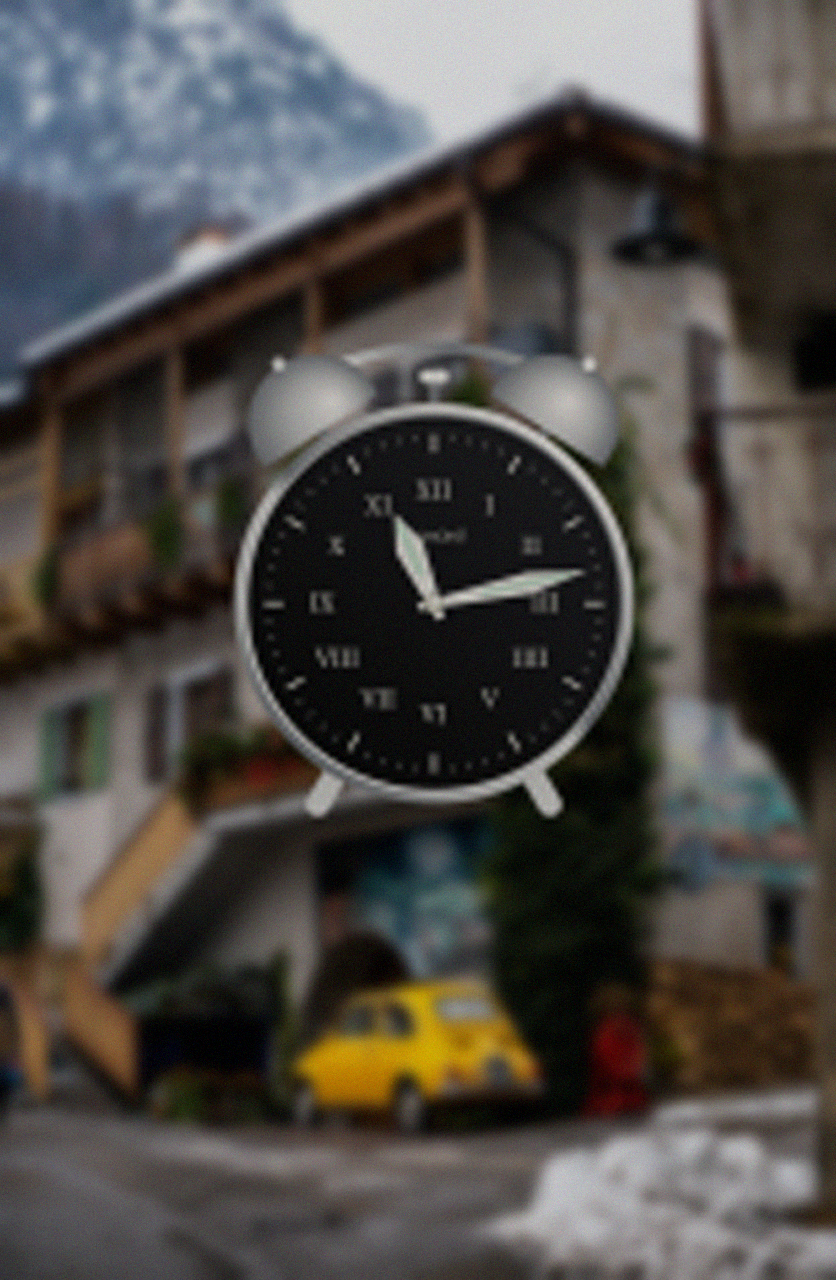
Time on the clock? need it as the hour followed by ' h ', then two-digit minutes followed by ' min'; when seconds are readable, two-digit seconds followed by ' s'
11 h 13 min
